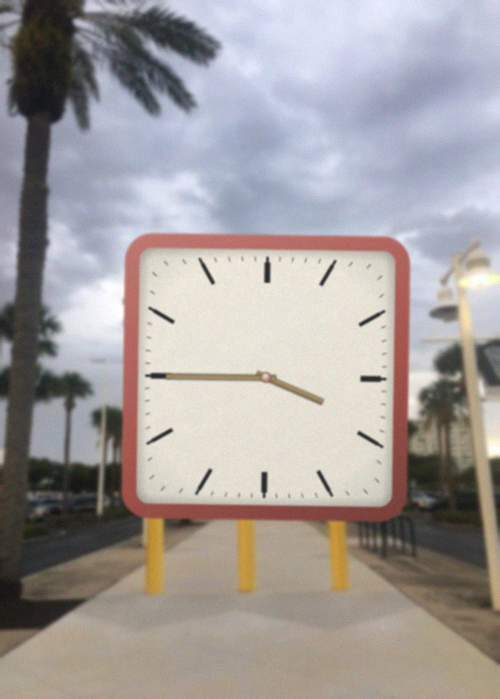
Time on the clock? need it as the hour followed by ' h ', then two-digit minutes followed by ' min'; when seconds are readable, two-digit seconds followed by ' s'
3 h 45 min
